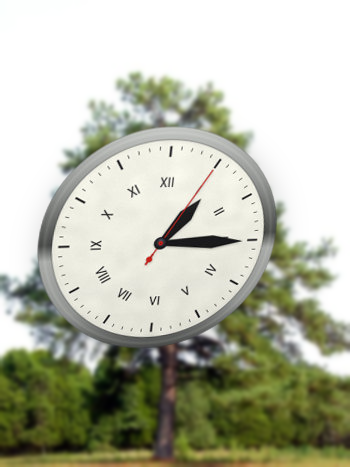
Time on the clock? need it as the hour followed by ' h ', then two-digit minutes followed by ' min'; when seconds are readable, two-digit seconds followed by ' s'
1 h 15 min 05 s
